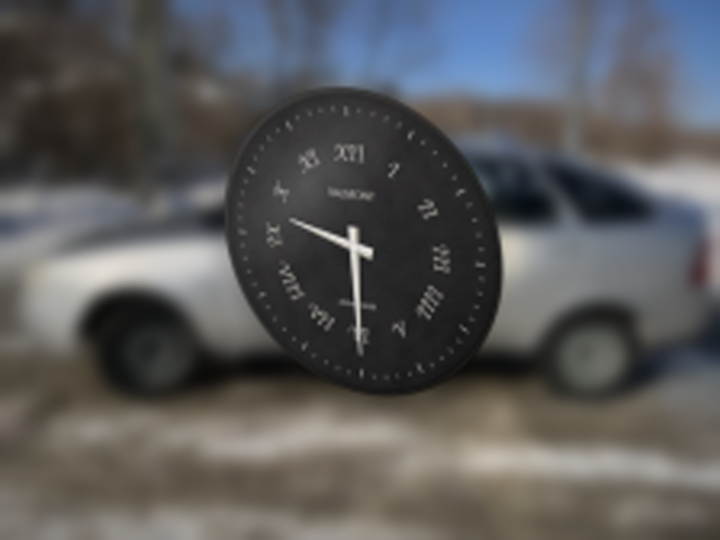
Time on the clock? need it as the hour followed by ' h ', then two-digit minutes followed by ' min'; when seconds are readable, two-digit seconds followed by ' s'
9 h 30 min
